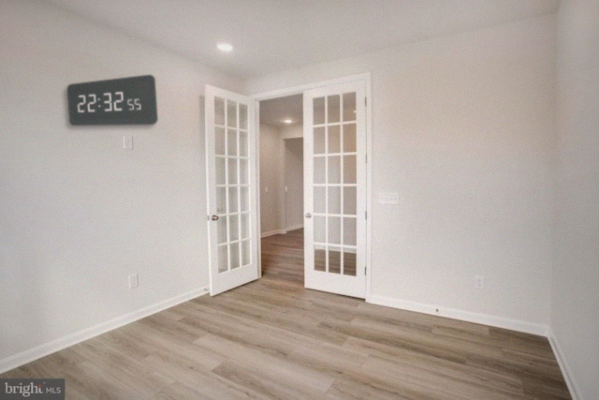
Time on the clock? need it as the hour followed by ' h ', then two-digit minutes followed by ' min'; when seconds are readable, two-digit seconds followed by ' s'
22 h 32 min
